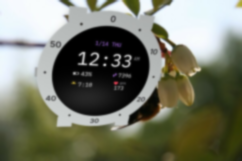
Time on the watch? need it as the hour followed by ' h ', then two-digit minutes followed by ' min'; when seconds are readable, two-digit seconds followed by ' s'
12 h 33 min
